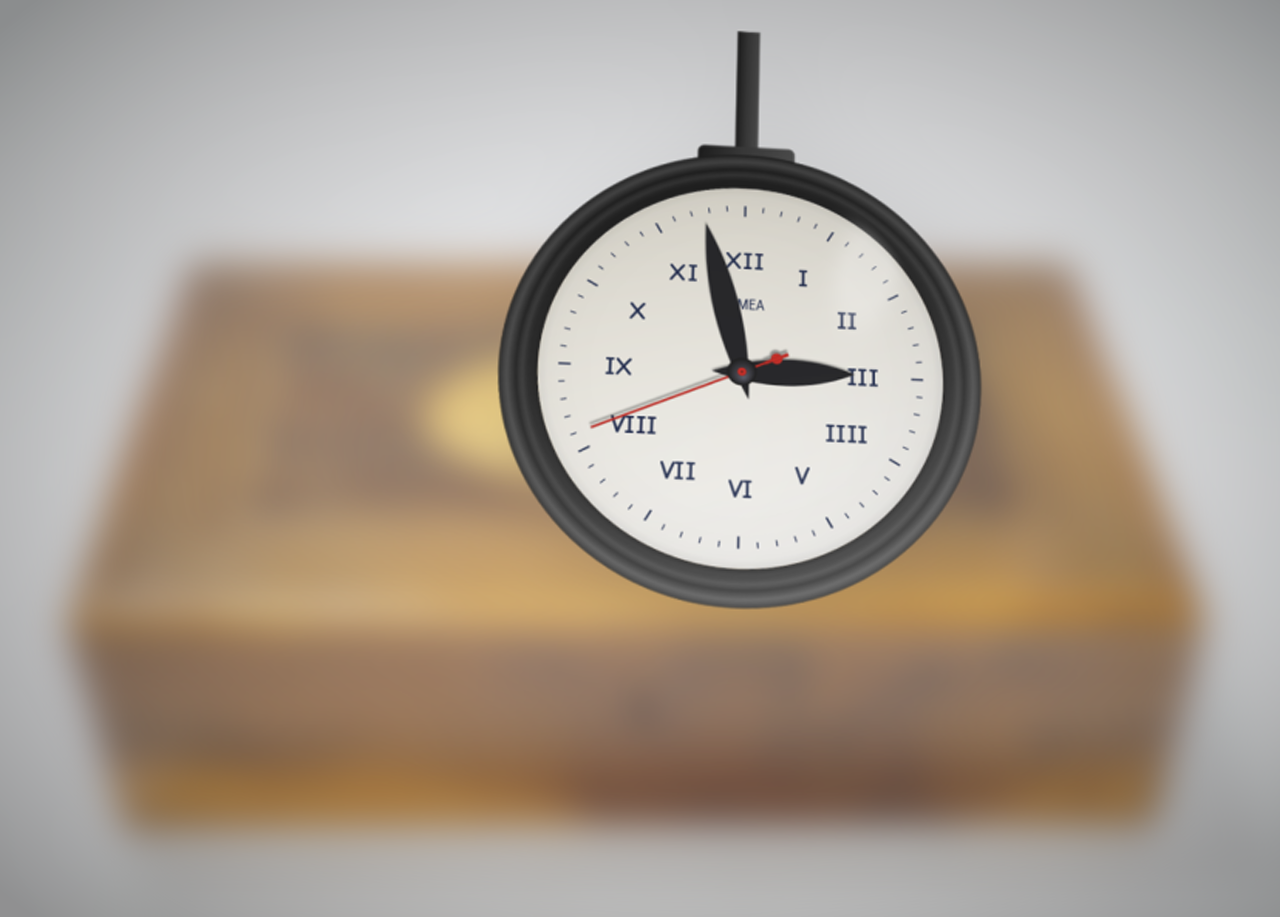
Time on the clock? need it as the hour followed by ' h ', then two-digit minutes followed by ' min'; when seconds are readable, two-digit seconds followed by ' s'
2 h 57 min 41 s
